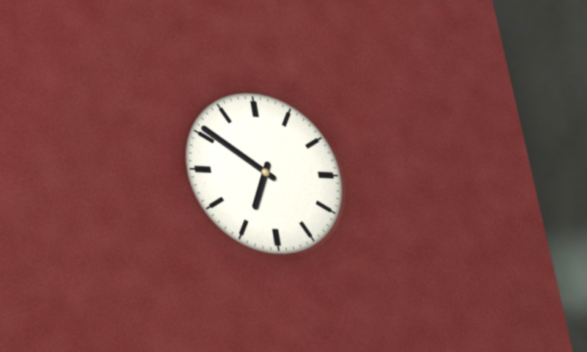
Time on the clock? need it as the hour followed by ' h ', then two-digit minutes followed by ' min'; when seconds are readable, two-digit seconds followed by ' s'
6 h 51 min
